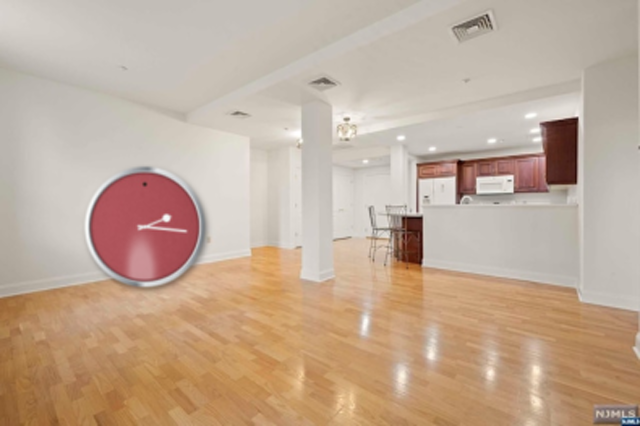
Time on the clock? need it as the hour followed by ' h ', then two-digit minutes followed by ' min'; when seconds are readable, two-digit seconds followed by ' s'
2 h 16 min
